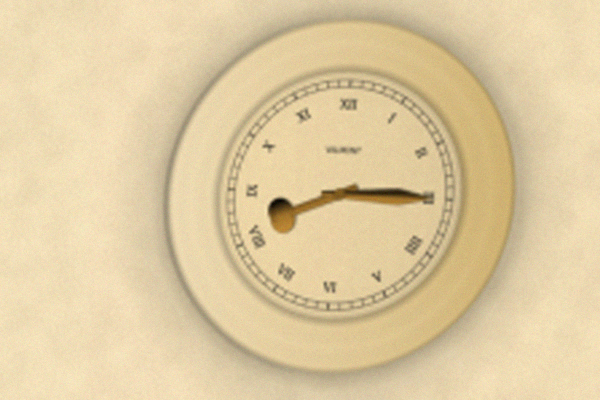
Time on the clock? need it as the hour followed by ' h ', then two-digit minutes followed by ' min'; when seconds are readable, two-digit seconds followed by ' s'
8 h 15 min
